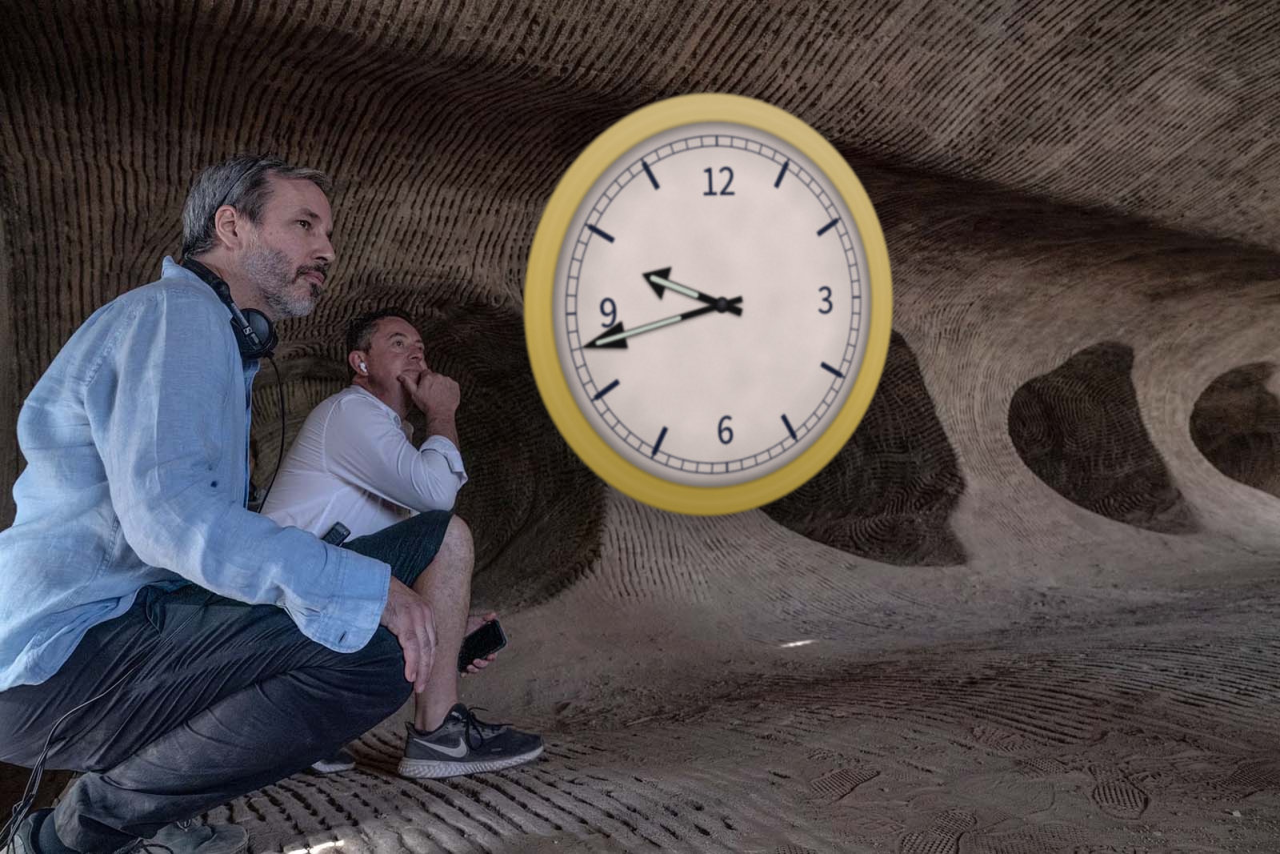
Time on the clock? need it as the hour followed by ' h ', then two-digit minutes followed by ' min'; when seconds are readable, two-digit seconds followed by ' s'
9 h 43 min
